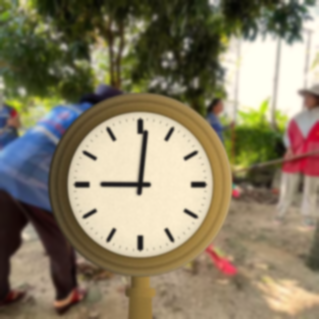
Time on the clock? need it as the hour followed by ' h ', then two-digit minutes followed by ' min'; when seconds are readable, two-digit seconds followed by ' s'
9 h 01 min
